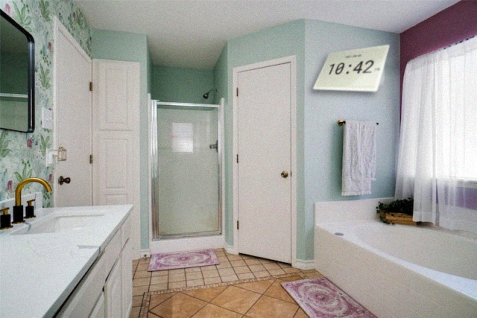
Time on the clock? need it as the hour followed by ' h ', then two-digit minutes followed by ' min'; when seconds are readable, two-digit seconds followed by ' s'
10 h 42 min
